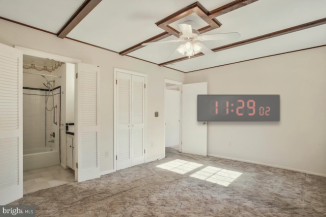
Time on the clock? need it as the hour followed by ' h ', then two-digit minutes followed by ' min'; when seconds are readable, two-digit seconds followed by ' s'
11 h 29 min 02 s
